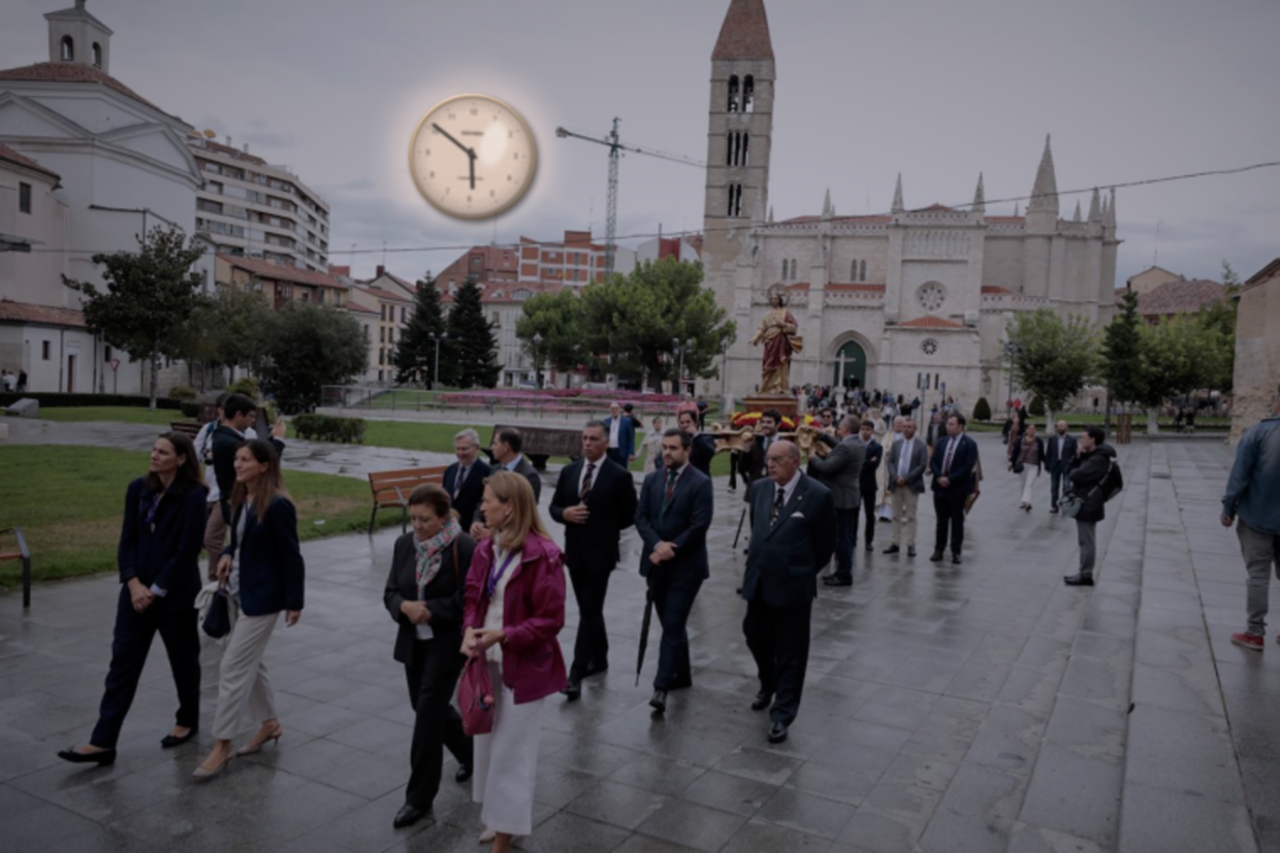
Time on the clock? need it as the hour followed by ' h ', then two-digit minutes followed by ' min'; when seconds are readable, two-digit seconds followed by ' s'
5 h 51 min
